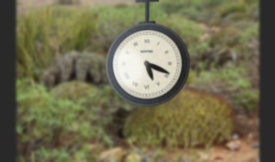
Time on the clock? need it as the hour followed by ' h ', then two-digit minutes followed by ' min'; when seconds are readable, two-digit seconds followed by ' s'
5 h 19 min
